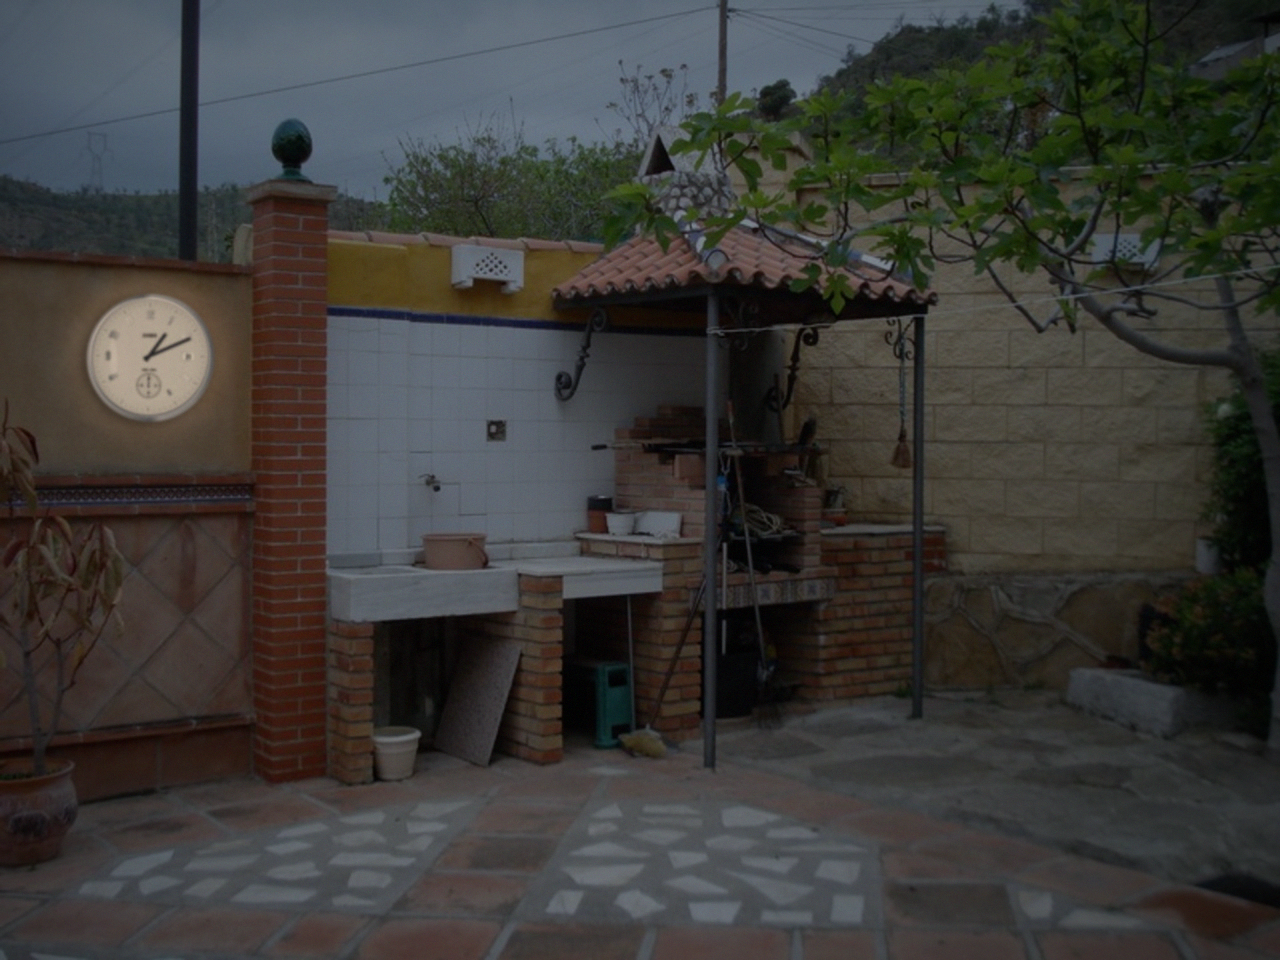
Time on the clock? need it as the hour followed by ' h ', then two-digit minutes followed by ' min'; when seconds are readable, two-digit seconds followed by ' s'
1 h 11 min
